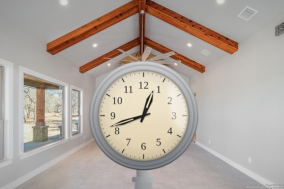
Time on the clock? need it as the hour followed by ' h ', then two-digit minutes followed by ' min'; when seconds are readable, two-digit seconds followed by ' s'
12 h 42 min
